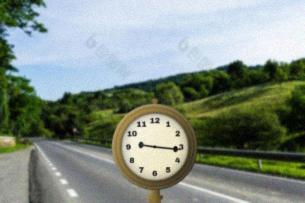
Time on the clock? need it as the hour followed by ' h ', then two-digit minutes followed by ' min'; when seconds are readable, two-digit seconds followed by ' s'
9 h 16 min
